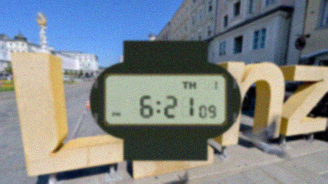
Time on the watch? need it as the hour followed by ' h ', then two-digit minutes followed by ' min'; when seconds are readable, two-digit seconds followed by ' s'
6 h 21 min 09 s
